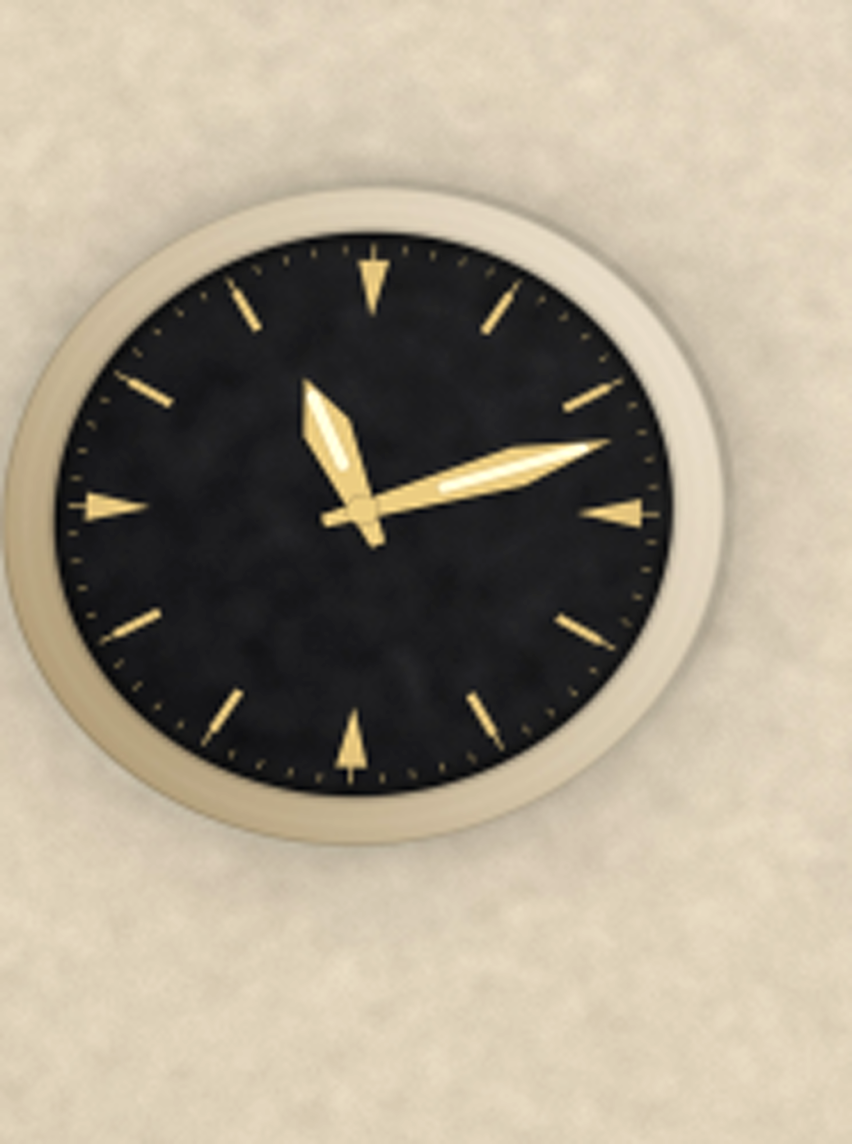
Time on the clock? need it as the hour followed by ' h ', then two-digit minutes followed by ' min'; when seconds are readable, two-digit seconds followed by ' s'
11 h 12 min
